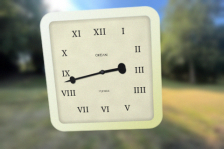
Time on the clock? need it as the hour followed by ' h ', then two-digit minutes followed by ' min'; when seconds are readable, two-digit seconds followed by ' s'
2 h 43 min
